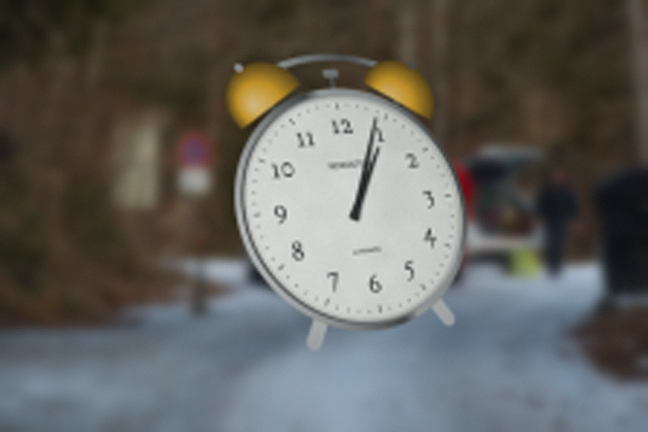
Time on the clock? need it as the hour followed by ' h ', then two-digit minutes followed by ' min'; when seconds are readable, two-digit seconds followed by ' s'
1 h 04 min
